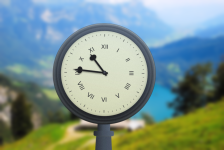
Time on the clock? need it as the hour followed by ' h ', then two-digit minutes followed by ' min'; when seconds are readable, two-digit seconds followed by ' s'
10 h 46 min
